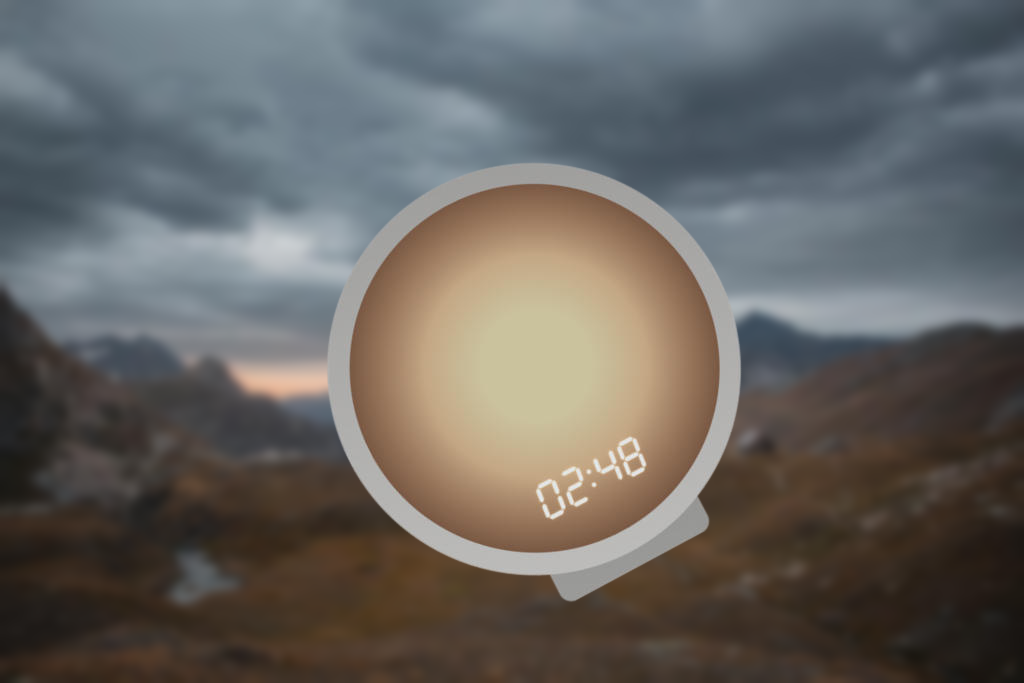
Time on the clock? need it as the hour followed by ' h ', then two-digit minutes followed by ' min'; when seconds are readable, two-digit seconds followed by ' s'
2 h 48 min
